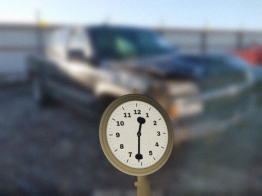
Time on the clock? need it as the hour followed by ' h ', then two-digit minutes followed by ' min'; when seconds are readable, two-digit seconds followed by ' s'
12 h 31 min
